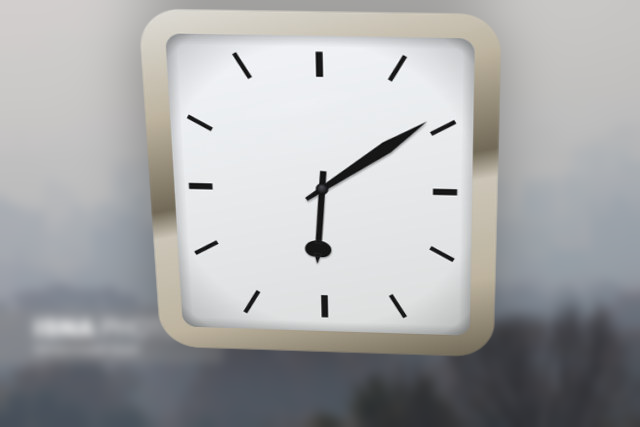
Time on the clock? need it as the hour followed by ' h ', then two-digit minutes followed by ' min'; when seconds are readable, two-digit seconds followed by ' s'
6 h 09 min
